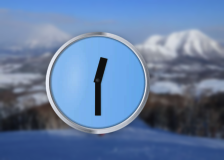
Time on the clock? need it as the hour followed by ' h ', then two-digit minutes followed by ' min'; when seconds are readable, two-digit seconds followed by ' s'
12 h 30 min
